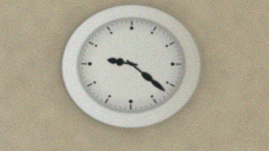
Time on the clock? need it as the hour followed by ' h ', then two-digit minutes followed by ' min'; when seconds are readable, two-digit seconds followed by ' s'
9 h 22 min
